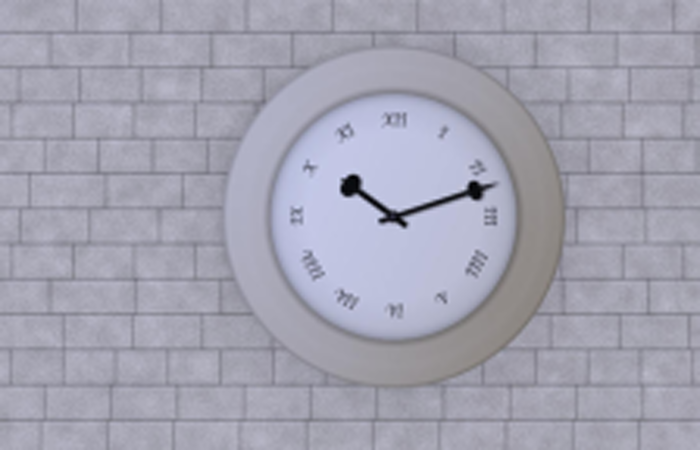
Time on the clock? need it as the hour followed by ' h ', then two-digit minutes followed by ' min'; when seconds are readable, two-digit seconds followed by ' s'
10 h 12 min
